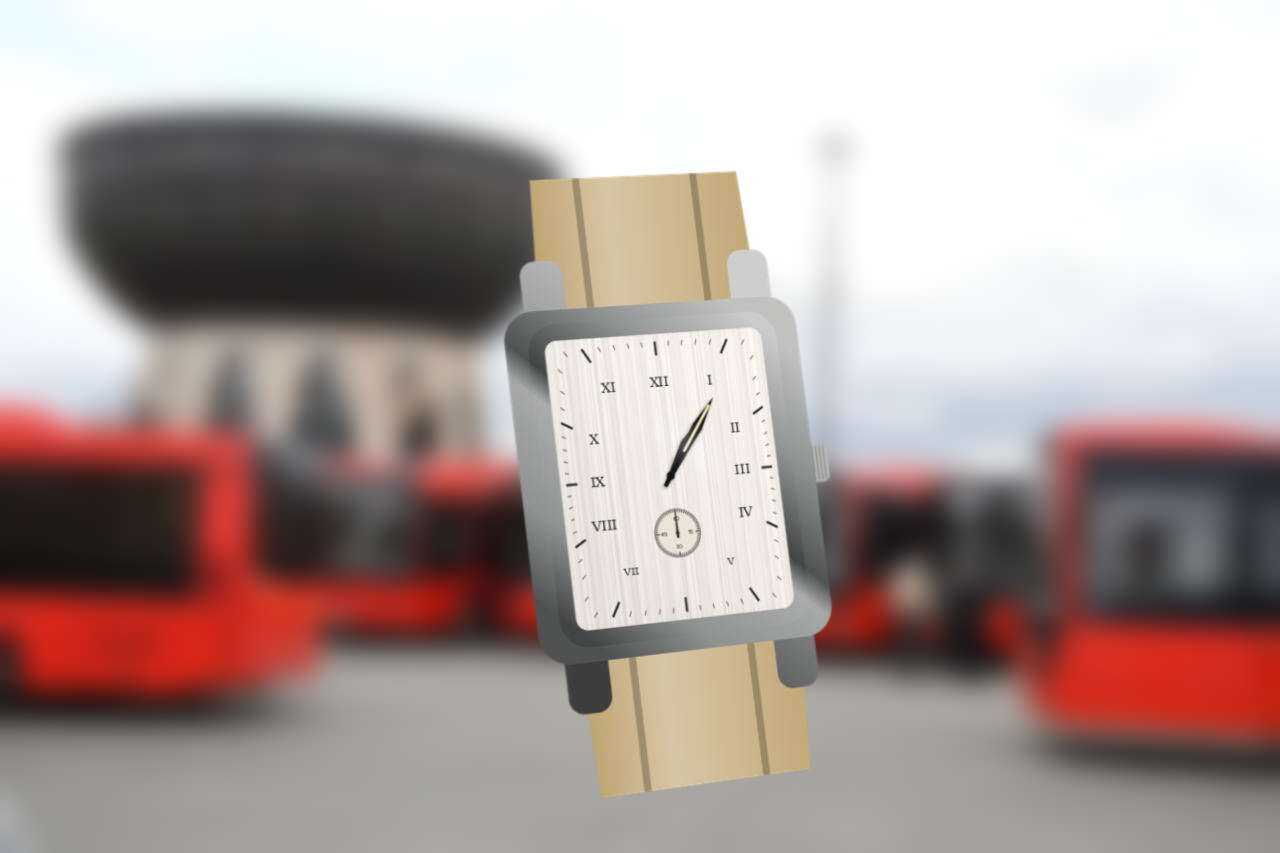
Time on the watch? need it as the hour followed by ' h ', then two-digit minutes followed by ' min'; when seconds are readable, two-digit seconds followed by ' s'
1 h 06 min
